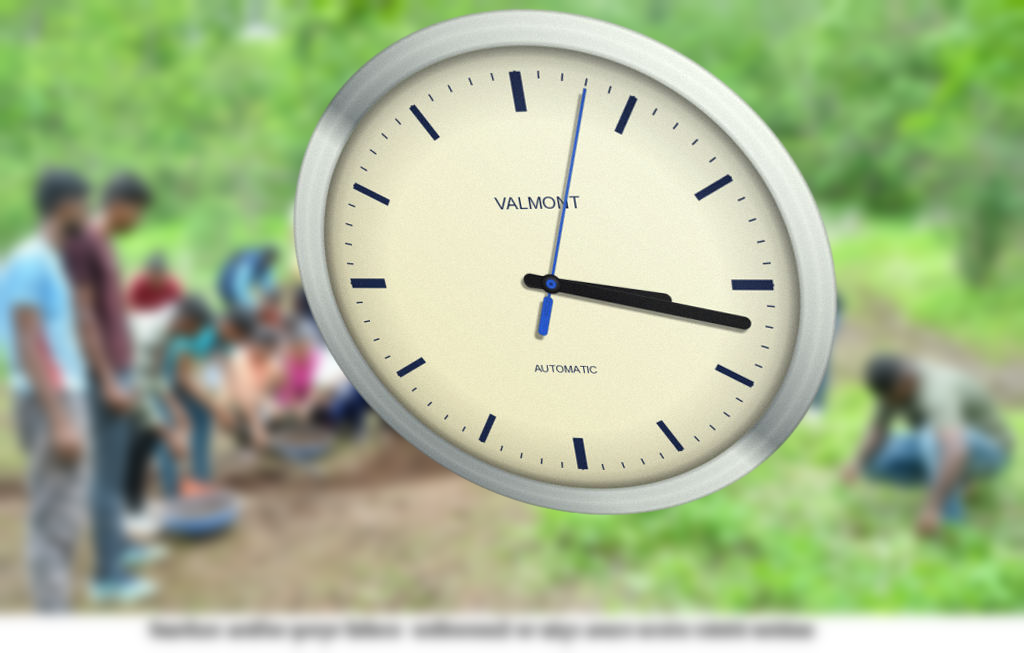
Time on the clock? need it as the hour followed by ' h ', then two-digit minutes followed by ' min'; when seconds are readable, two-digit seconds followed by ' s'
3 h 17 min 03 s
